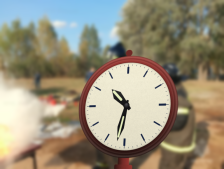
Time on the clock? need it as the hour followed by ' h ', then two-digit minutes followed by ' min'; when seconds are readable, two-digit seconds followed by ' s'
10 h 32 min
